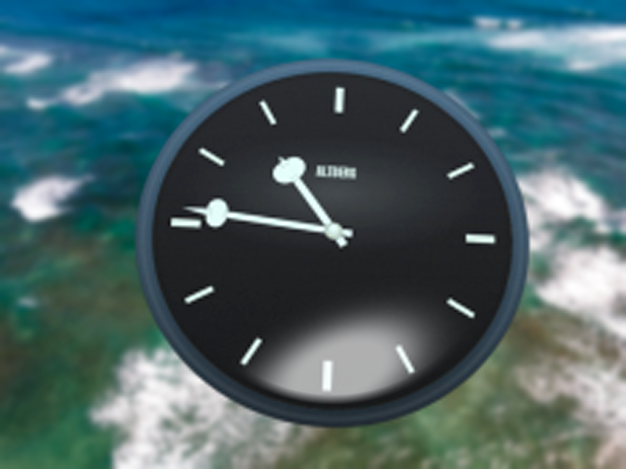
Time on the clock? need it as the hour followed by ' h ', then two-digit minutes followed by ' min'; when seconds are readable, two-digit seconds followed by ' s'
10 h 46 min
